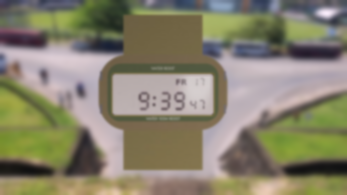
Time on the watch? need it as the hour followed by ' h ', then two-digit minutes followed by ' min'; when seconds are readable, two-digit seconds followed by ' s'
9 h 39 min
